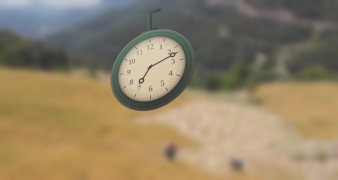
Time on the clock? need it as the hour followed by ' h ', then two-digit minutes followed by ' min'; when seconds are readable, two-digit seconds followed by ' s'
7 h 12 min
